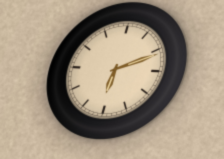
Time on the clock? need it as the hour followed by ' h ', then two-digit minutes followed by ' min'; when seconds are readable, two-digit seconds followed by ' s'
6 h 11 min
